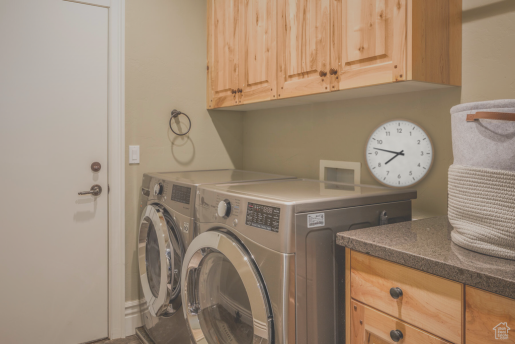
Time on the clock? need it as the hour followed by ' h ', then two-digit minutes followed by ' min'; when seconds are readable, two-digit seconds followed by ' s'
7 h 47 min
